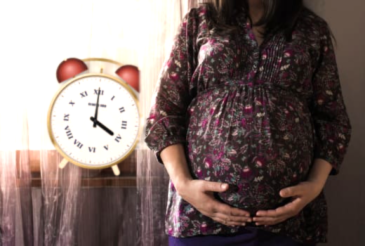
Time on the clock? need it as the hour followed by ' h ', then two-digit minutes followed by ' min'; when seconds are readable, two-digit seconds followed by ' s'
4 h 00 min
